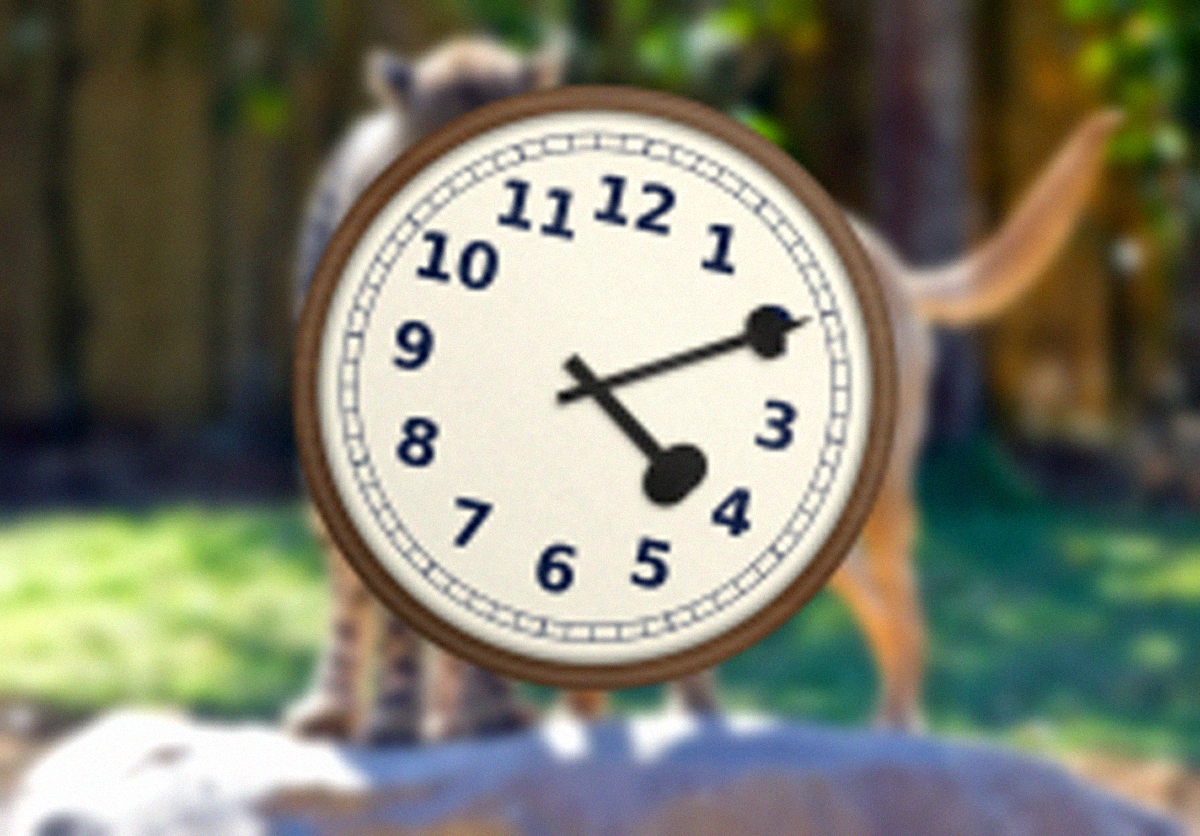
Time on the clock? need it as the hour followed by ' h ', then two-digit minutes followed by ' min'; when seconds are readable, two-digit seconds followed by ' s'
4 h 10 min
